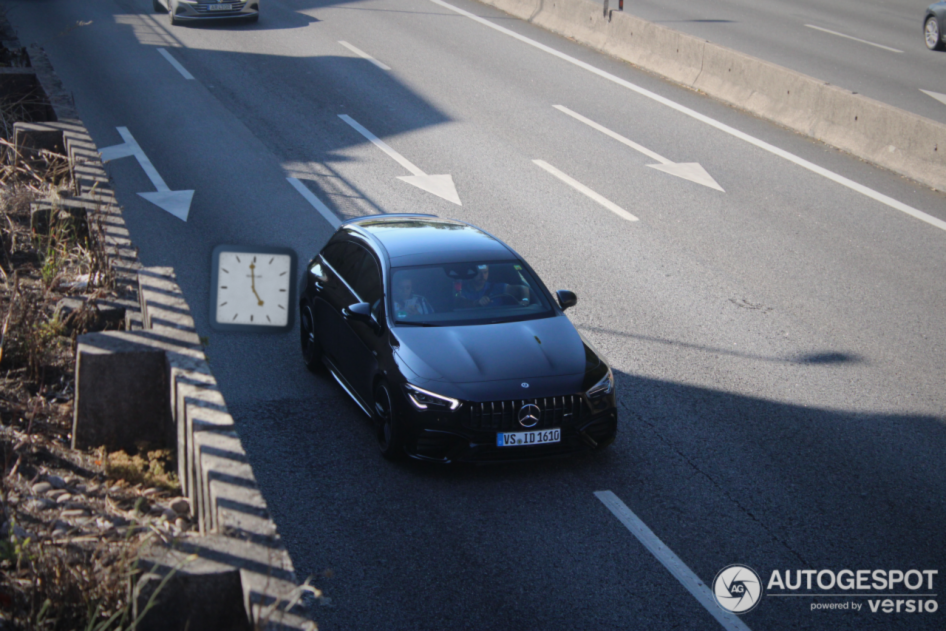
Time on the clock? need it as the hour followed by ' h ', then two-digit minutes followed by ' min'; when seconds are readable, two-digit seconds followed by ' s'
4 h 59 min
